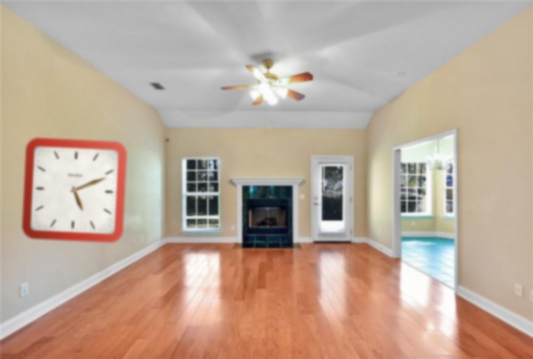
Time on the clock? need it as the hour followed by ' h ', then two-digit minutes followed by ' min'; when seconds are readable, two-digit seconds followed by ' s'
5 h 11 min
